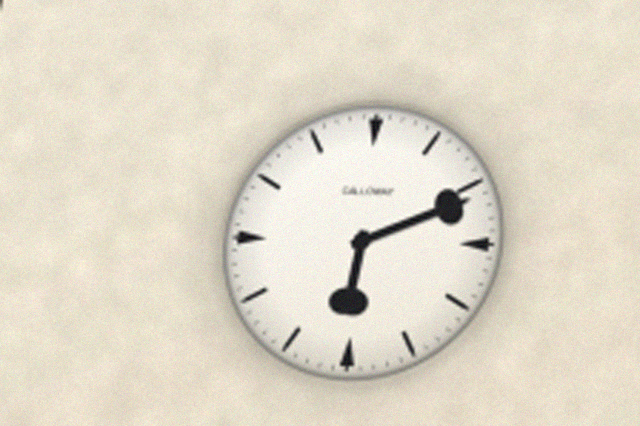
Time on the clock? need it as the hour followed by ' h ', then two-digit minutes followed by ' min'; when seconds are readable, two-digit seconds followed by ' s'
6 h 11 min
